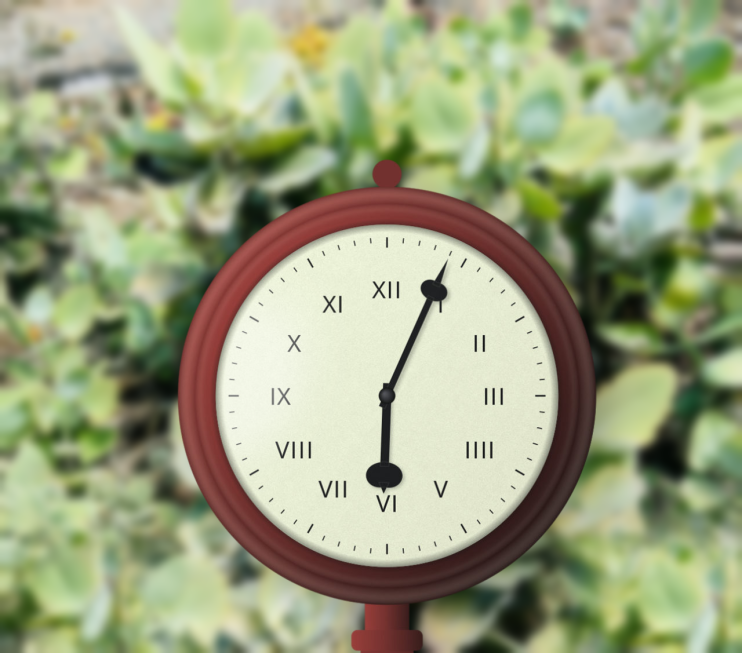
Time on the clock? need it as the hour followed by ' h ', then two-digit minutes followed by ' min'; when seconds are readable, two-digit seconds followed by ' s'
6 h 04 min
